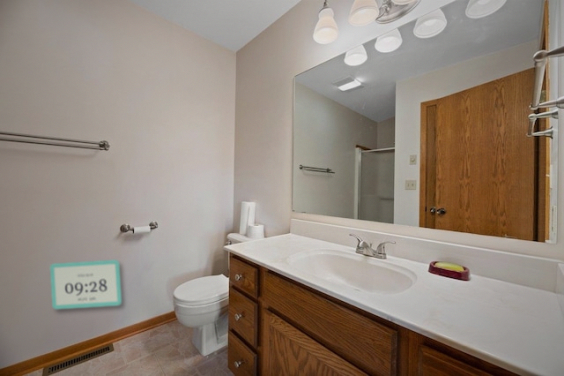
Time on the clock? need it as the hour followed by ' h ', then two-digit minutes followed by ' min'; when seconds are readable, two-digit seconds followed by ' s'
9 h 28 min
